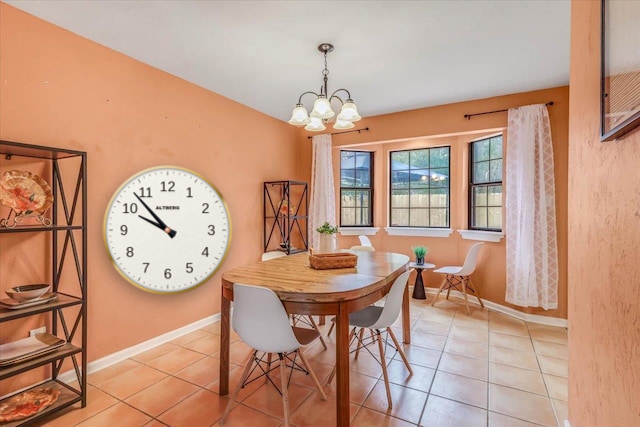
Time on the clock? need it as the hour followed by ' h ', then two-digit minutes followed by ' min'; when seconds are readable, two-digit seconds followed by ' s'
9 h 53 min
